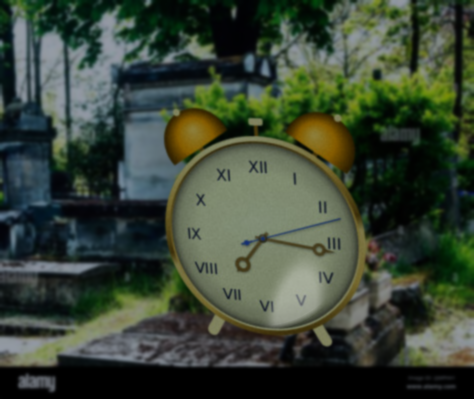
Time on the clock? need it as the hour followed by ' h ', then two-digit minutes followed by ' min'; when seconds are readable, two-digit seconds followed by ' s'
7 h 16 min 12 s
